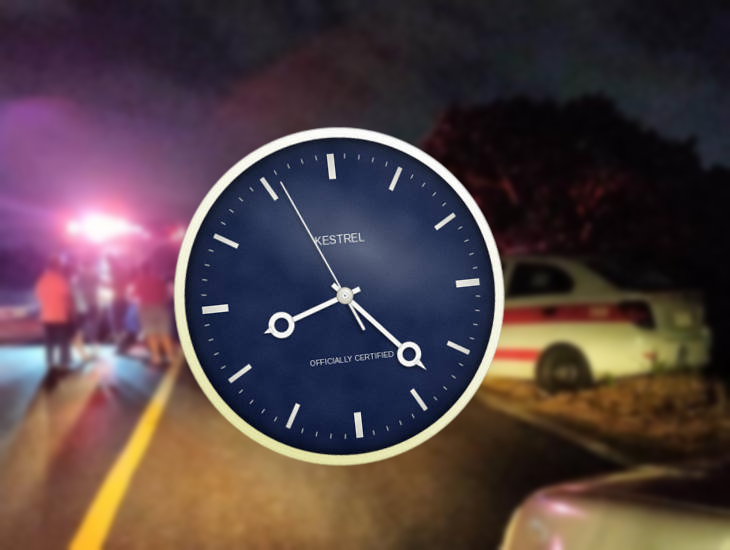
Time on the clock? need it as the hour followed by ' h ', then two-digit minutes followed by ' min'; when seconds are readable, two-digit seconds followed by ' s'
8 h 22 min 56 s
